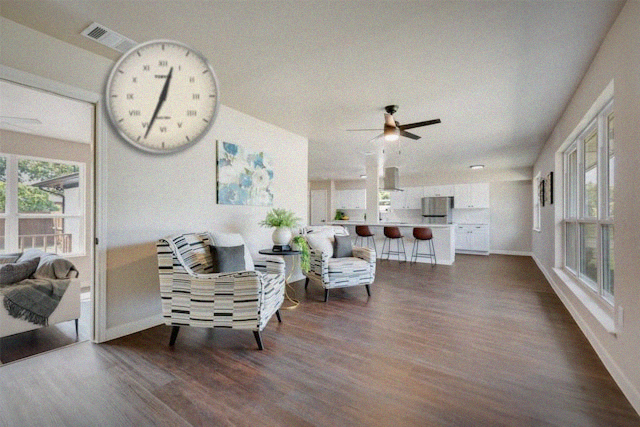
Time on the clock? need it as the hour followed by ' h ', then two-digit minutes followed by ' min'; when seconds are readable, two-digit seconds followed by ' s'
12 h 34 min
